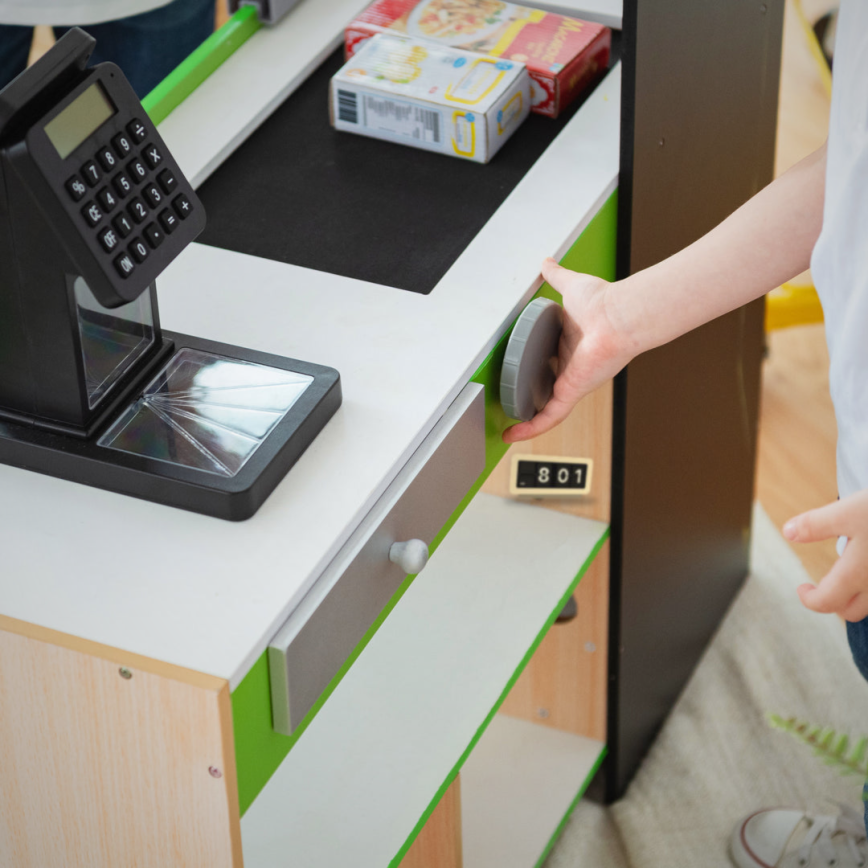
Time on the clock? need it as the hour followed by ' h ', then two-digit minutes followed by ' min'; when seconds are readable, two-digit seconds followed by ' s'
8 h 01 min
